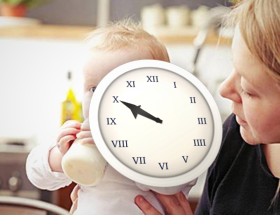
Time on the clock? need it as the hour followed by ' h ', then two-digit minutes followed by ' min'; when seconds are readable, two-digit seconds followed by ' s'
9 h 50 min
